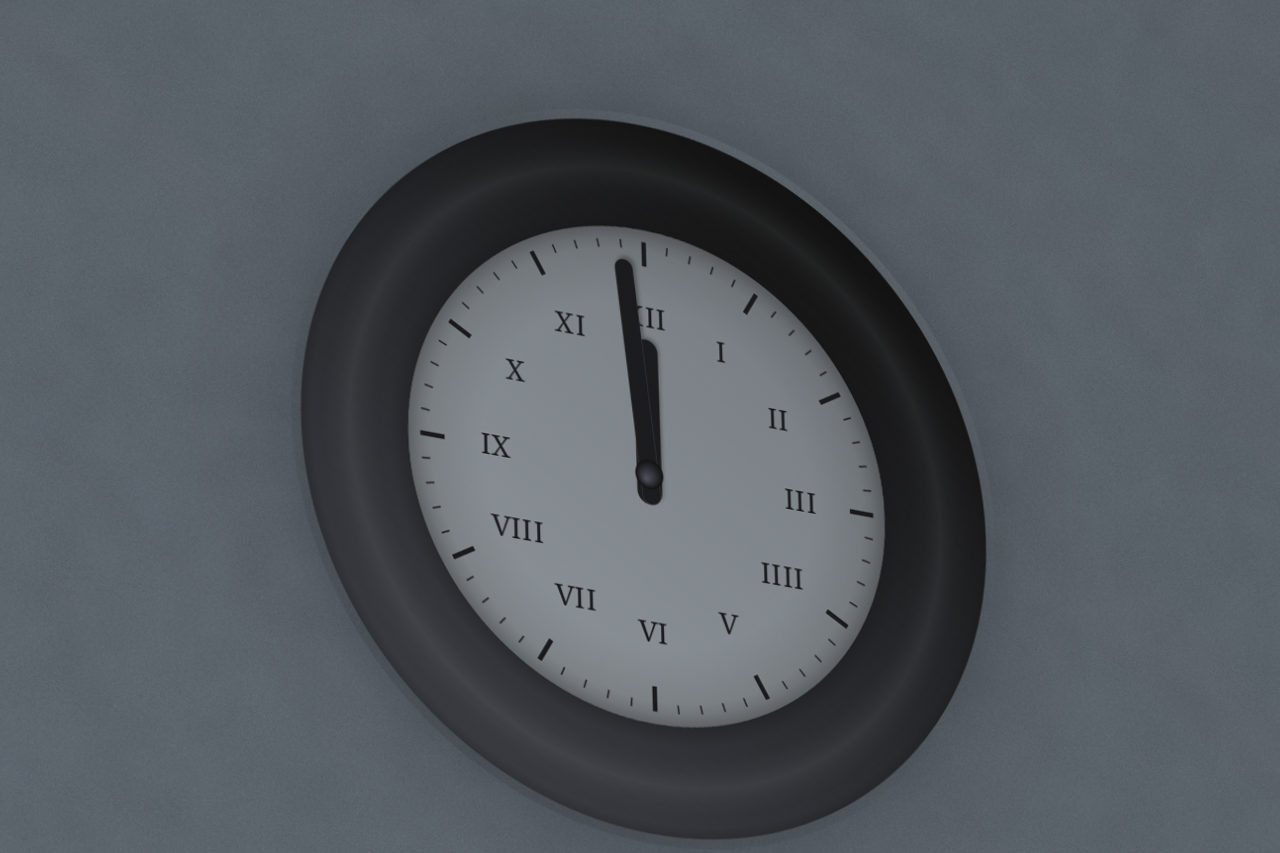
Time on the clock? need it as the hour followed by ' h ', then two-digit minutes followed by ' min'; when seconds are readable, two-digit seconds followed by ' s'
11 h 59 min
